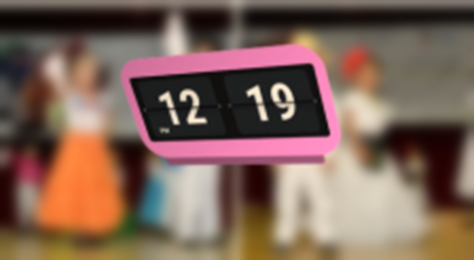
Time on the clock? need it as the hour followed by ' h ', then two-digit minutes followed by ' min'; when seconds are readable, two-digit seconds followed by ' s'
12 h 19 min
